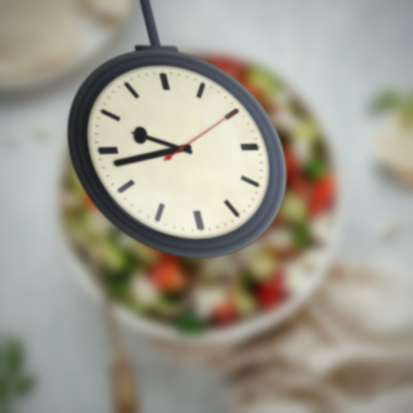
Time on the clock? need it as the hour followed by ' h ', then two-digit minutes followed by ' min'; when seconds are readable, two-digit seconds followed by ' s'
9 h 43 min 10 s
